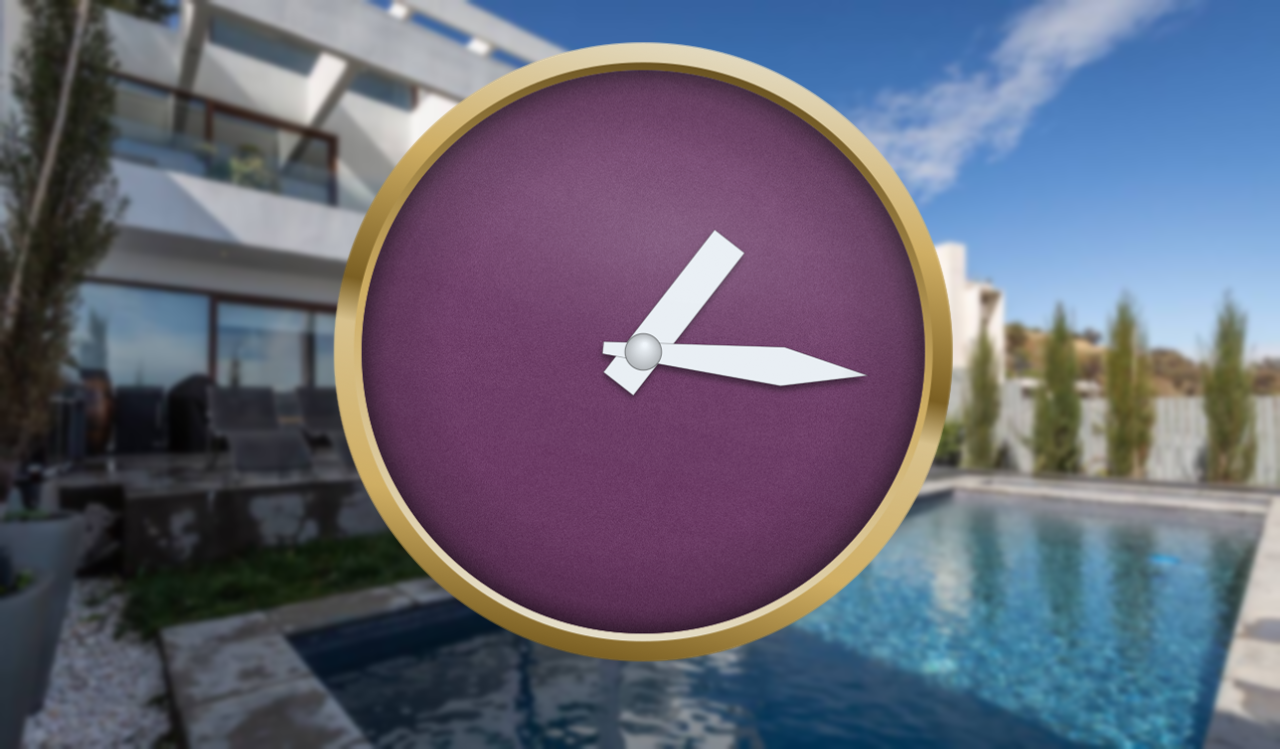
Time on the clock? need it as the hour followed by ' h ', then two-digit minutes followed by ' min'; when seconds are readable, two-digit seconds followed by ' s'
1 h 16 min
